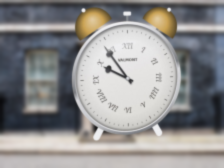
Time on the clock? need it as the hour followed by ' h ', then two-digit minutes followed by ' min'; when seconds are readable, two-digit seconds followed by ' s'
9 h 54 min
